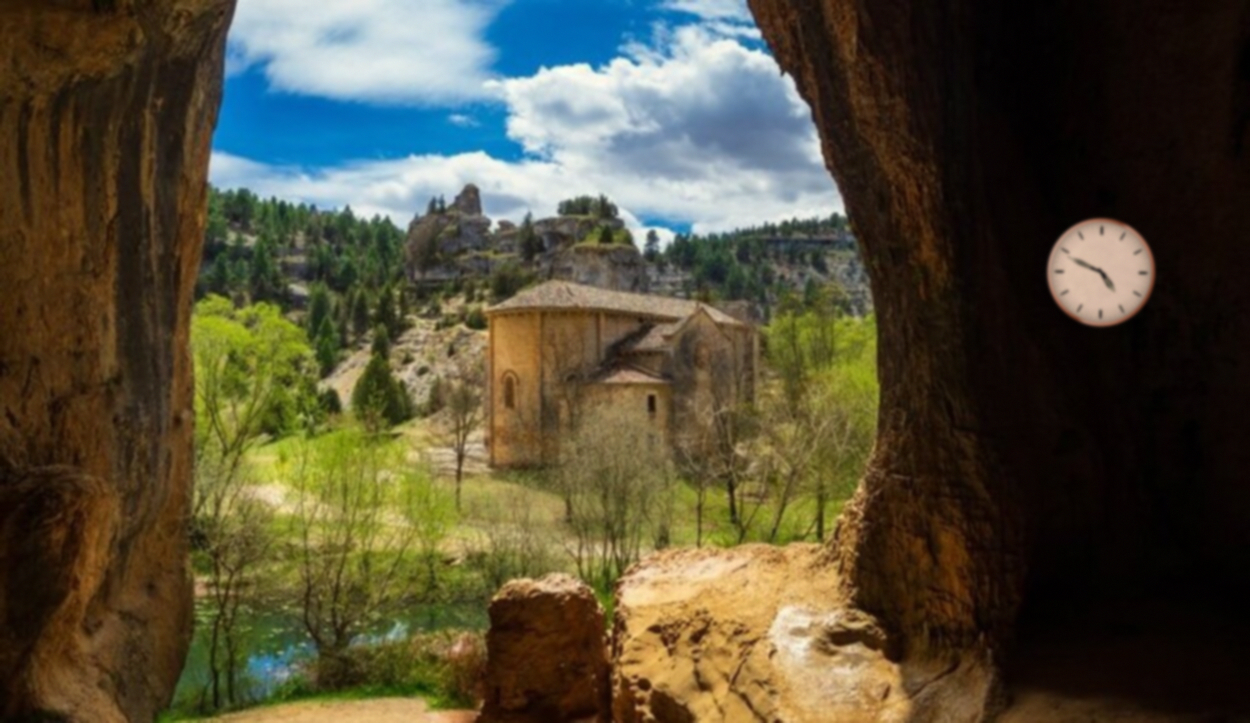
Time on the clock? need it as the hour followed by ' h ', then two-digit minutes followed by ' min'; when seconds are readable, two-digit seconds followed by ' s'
4 h 49 min
